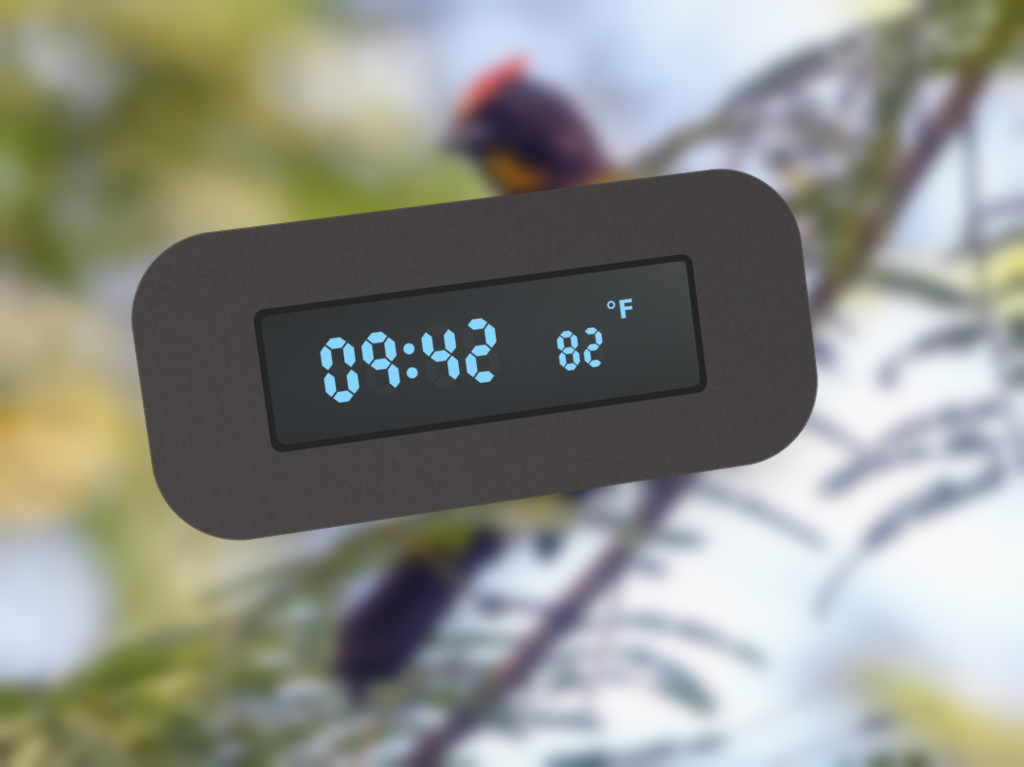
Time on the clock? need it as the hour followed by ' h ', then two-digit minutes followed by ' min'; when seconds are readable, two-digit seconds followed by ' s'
9 h 42 min
